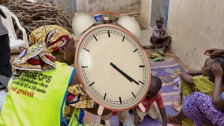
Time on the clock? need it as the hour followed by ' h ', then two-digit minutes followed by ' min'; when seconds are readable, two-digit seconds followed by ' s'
4 h 21 min
